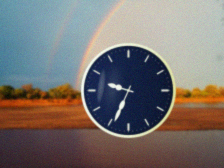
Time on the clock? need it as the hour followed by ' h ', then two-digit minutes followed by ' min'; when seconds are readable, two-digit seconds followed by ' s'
9 h 34 min
